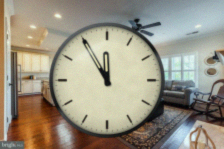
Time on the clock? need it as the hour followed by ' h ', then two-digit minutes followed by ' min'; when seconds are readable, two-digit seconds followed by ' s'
11 h 55 min
